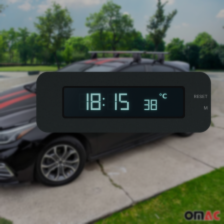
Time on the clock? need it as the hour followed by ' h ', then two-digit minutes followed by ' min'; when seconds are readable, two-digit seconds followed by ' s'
18 h 15 min
